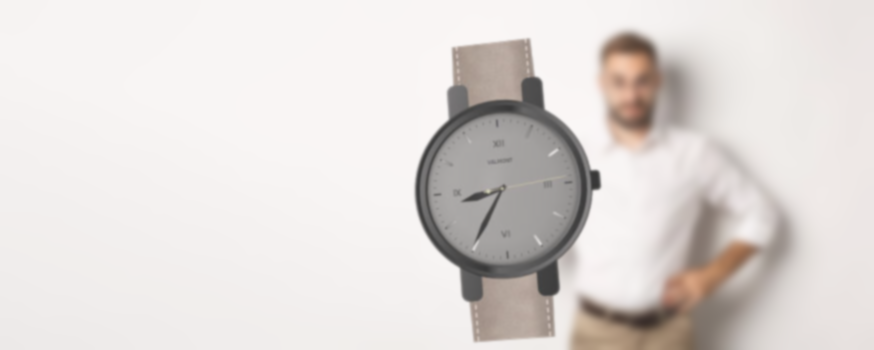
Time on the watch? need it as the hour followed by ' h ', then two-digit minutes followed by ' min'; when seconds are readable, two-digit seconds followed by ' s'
8 h 35 min 14 s
